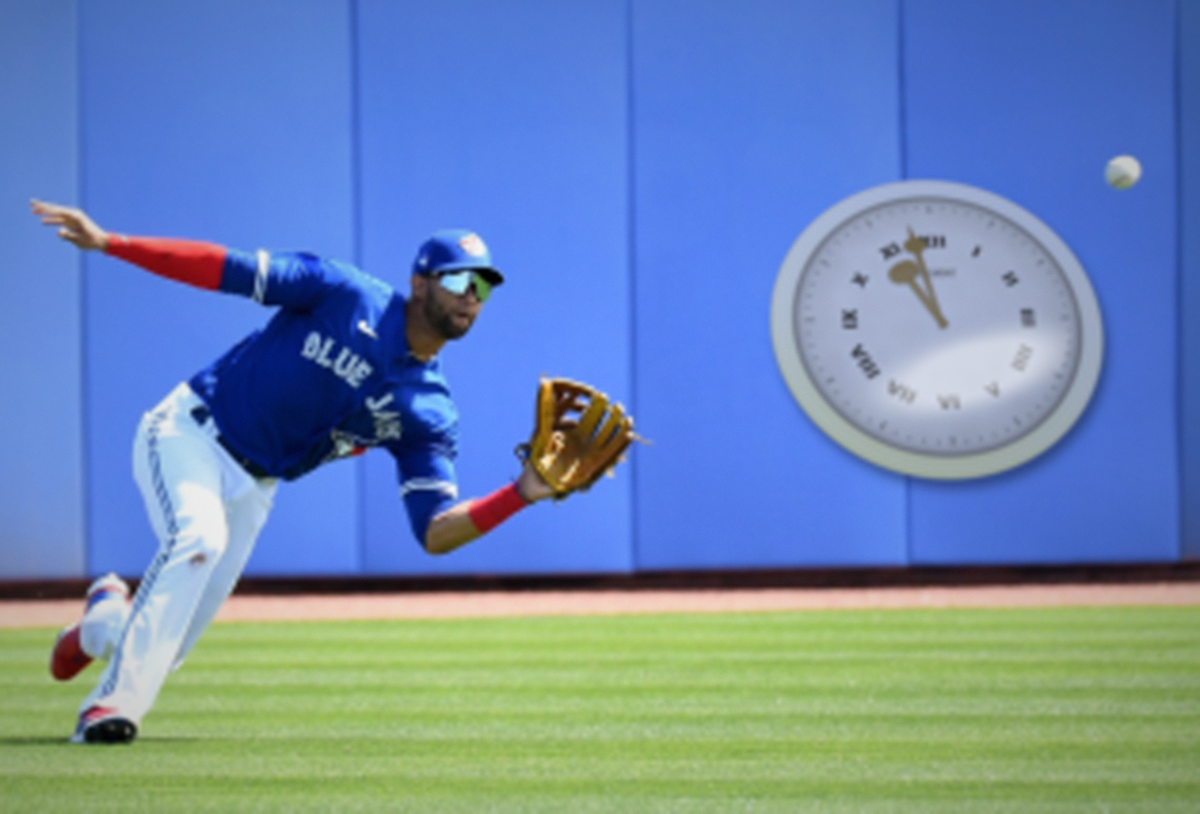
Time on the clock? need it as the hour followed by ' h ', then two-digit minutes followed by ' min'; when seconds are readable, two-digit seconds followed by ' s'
10 h 58 min
